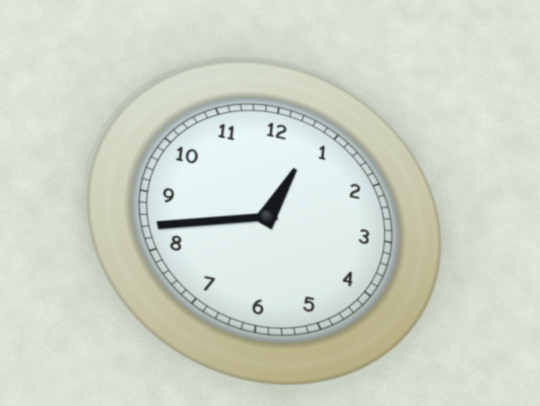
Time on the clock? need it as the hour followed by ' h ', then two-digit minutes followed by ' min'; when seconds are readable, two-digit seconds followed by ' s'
12 h 42 min
